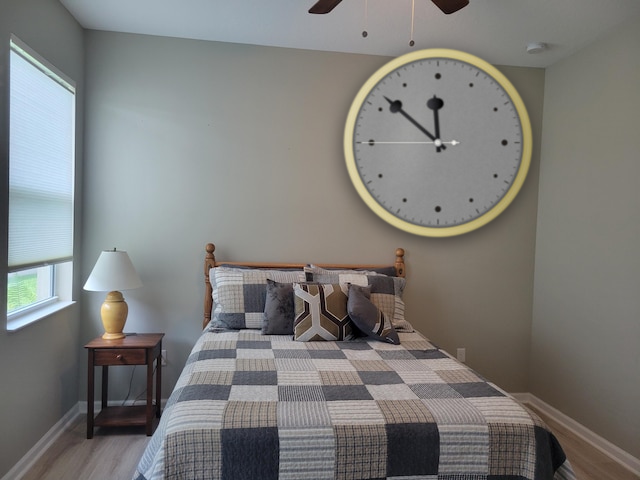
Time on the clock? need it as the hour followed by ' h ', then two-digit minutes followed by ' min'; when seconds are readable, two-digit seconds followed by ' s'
11 h 51 min 45 s
